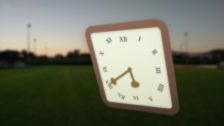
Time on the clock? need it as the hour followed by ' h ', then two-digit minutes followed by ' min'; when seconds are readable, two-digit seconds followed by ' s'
5 h 40 min
